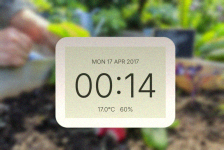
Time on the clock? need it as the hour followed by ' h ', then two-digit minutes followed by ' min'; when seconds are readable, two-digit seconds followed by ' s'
0 h 14 min
